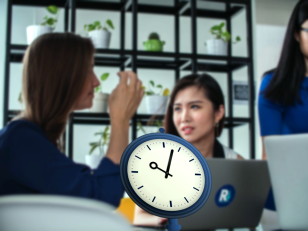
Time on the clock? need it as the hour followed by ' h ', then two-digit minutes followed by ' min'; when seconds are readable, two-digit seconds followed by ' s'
10 h 03 min
